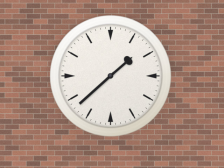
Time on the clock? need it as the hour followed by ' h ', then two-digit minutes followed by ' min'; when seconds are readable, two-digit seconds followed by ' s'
1 h 38 min
